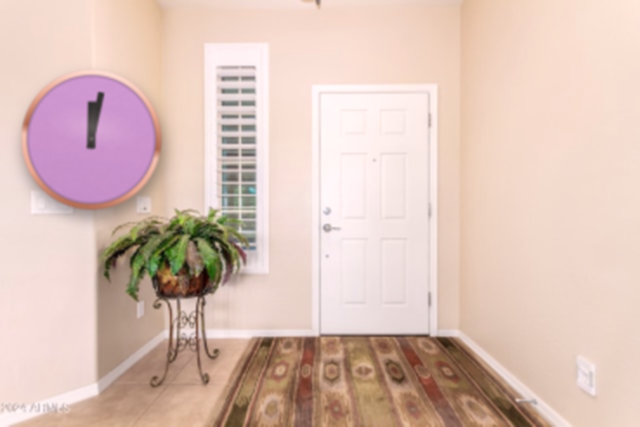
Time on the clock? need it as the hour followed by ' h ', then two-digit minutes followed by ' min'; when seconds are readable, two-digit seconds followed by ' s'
12 h 02 min
